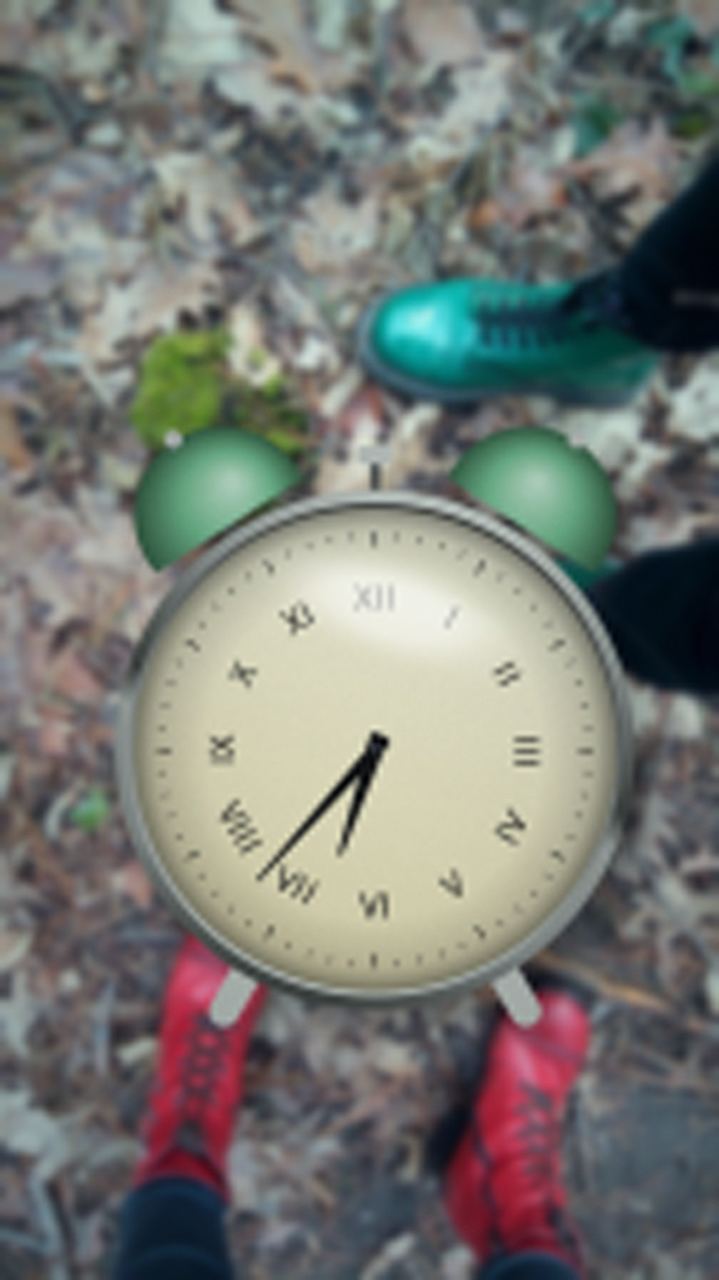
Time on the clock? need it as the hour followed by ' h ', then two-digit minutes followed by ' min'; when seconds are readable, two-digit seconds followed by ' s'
6 h 37 min
